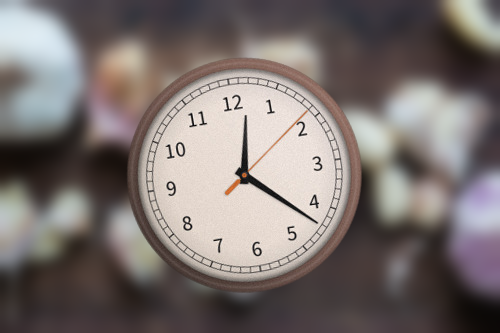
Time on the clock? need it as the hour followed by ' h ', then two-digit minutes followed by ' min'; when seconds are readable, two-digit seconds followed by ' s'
12 h 22 min 09 s
